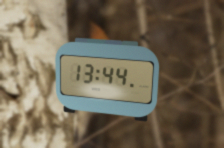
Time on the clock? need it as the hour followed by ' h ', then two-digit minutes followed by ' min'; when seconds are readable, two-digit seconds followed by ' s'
13 h 44 min
